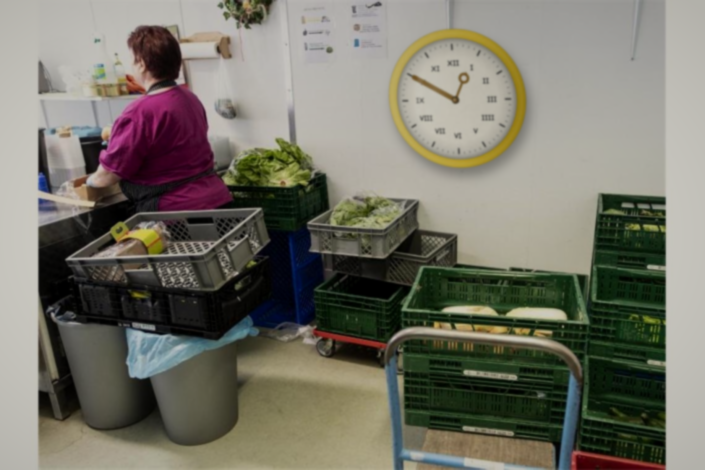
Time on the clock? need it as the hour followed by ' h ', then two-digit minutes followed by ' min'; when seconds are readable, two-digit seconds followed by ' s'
12 h 50 min
